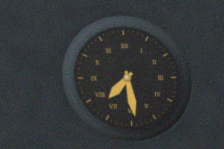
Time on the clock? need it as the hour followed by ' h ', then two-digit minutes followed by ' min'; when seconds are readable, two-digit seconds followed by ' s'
7 h 29 min
